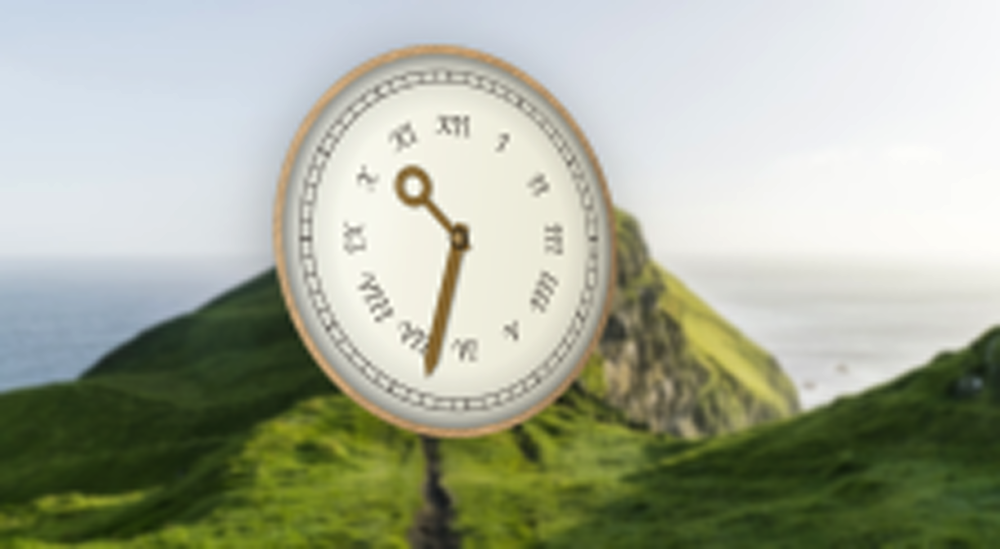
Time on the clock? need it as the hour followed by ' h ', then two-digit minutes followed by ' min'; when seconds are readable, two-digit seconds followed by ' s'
10 h 33 min
